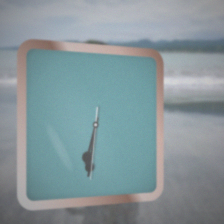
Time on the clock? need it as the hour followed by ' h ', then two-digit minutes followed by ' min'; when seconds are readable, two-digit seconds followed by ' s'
6 h 31 min 31 s
